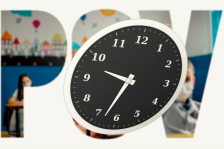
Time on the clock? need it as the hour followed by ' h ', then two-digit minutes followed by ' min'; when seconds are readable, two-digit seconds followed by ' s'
9 h 33 min
